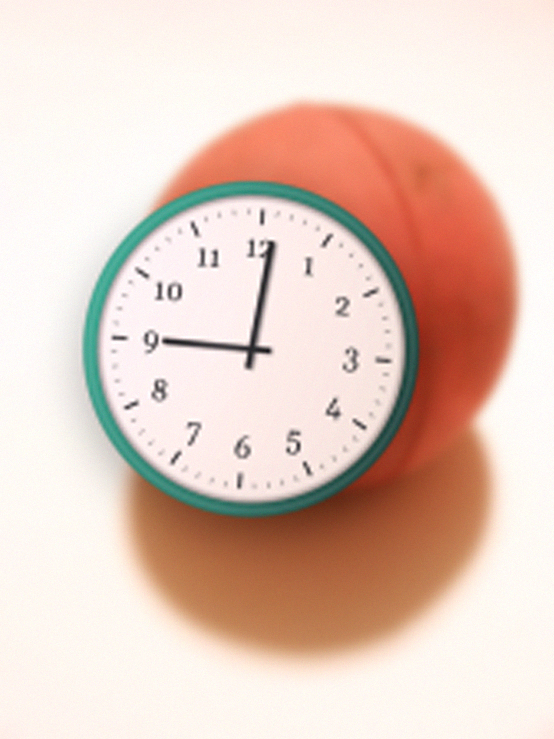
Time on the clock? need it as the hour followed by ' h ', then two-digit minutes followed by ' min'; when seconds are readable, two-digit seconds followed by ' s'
9 h 01 min
